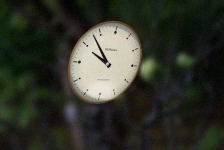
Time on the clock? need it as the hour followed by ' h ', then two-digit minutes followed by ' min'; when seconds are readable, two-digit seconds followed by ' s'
9 h 53 min
